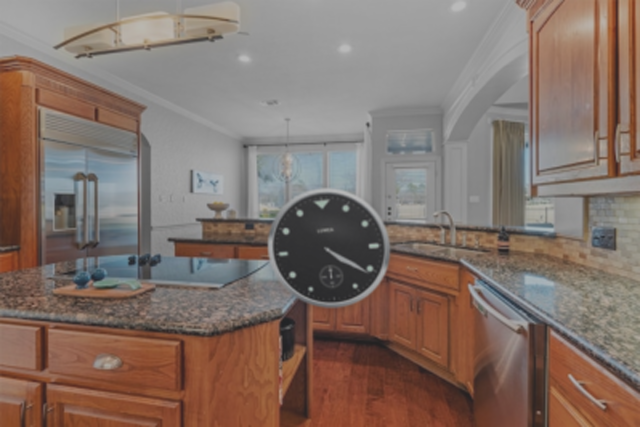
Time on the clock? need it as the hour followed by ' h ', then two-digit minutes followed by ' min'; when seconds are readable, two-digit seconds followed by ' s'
4 h 21 min
